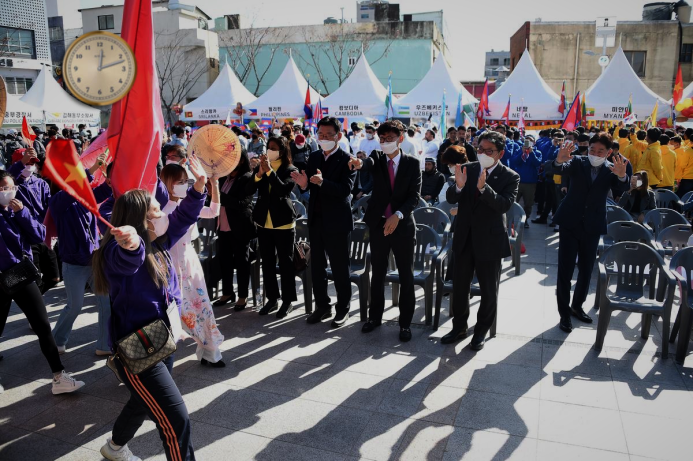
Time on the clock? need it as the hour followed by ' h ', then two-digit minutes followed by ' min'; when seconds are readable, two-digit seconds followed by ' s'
12 h 12 min
